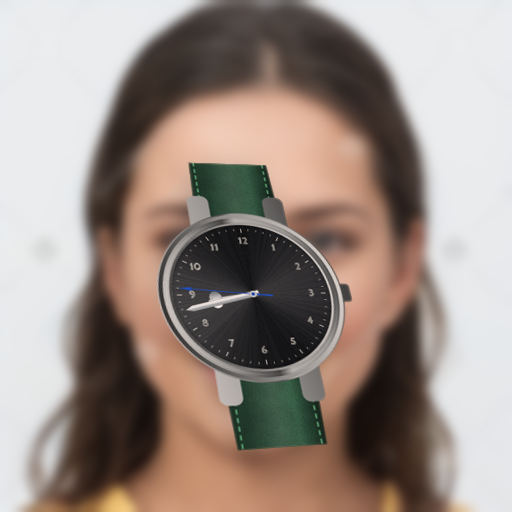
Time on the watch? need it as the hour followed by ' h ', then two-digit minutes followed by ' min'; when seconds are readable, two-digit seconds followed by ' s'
8 h 42 min 46 s
